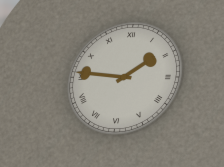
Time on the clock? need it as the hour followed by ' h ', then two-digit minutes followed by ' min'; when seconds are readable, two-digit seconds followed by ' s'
1 h 46 min
